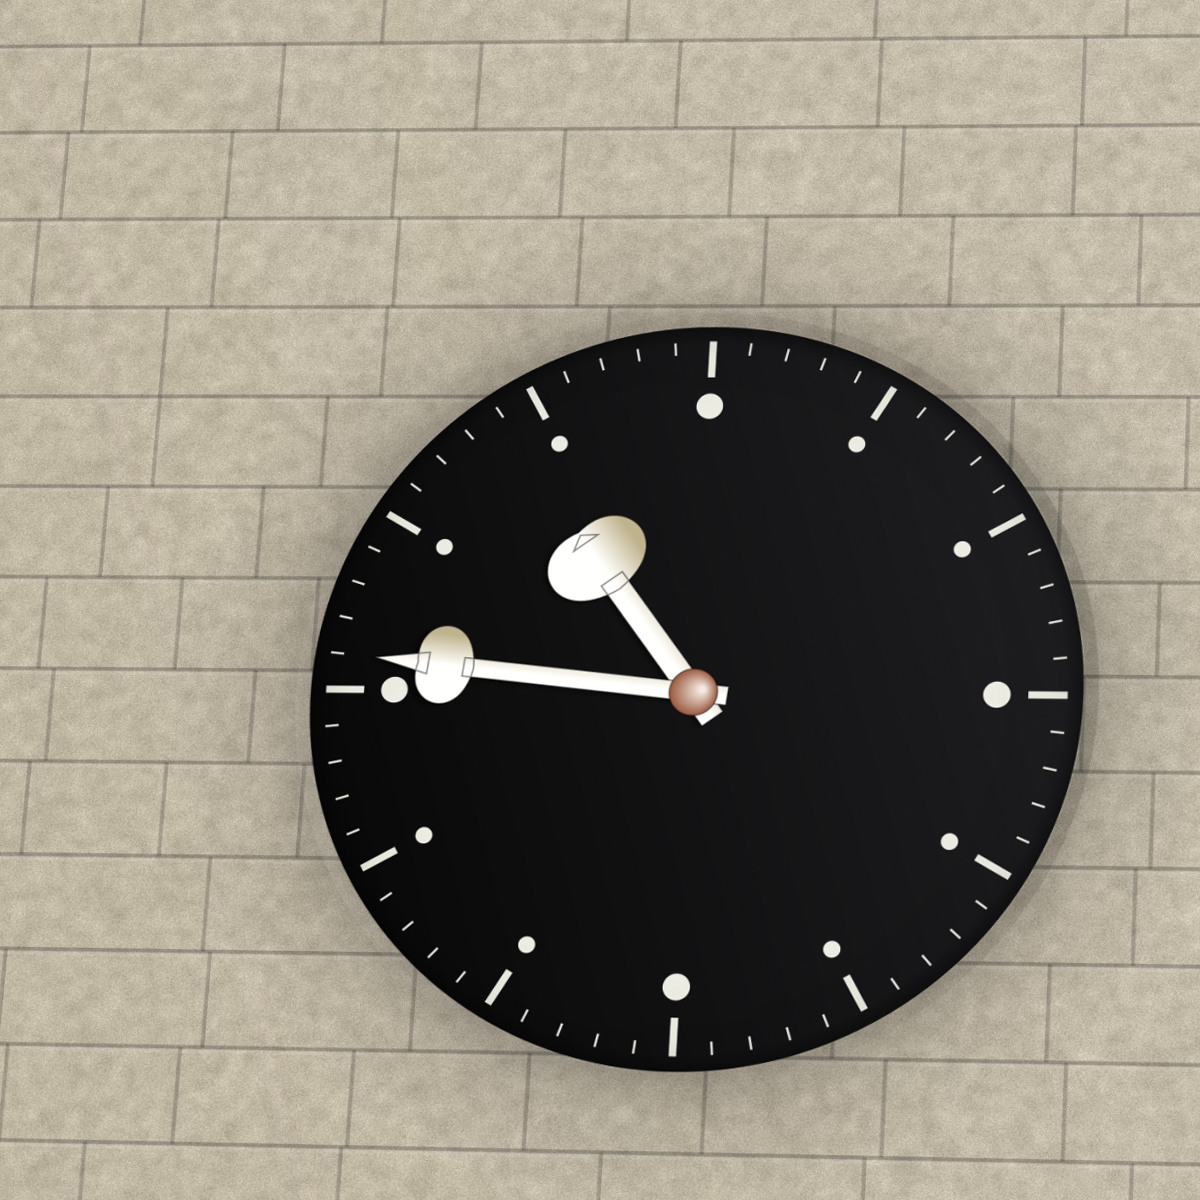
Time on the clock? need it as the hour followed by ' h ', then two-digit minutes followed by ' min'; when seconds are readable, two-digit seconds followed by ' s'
10 h 46 min
